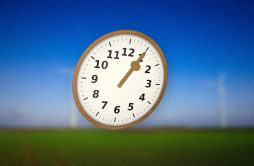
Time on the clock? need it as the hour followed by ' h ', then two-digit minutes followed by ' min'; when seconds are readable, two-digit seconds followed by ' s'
1 h 05 min
